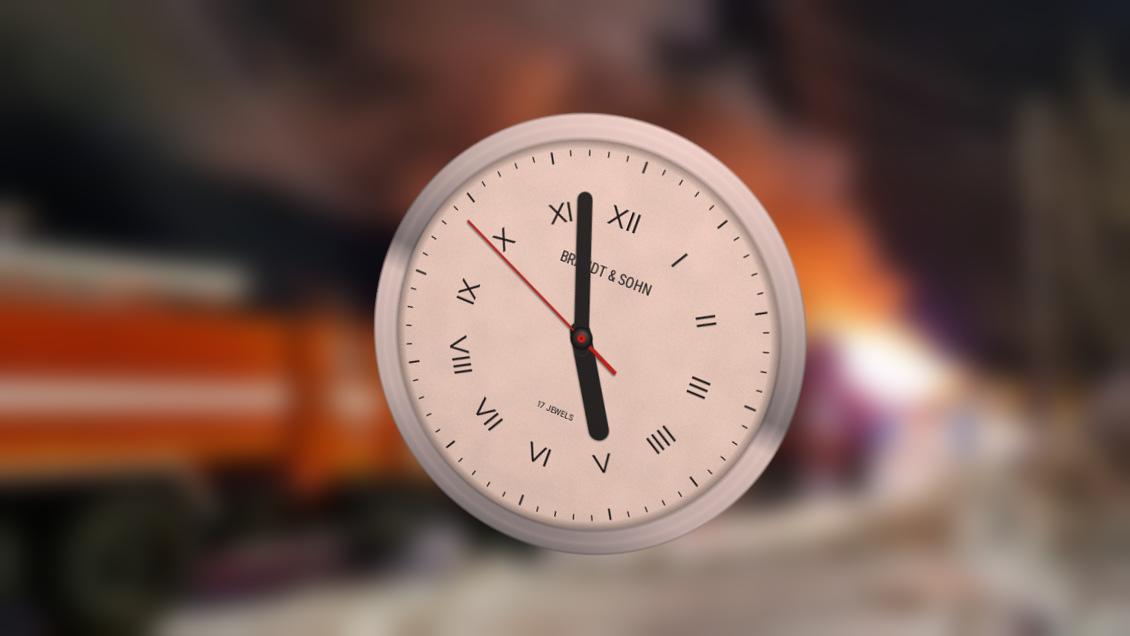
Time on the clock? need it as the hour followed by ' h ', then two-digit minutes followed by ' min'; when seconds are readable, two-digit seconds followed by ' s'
4 h 56 min 49 s
